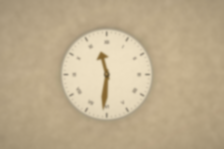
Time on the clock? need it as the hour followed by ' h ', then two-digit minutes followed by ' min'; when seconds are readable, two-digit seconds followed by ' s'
11 h 31 min
